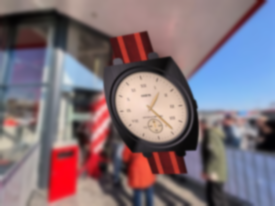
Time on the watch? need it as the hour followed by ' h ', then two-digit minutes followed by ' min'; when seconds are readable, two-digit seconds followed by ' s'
1 h 24 min
